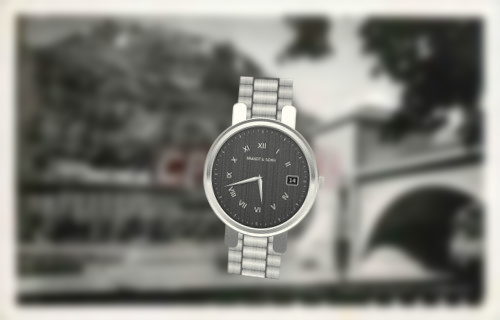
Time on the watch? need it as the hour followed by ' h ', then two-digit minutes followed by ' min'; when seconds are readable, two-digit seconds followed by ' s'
5 h 42 min
